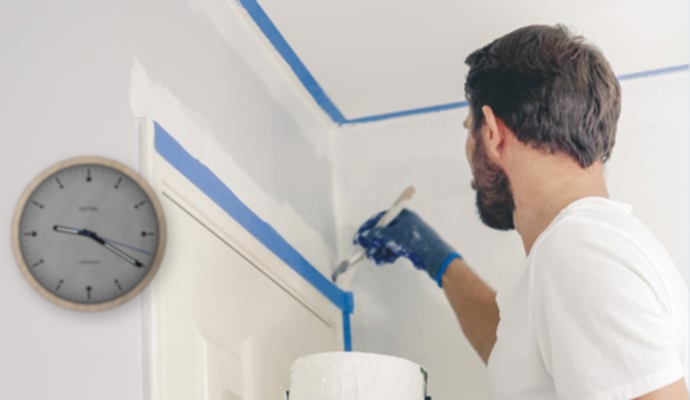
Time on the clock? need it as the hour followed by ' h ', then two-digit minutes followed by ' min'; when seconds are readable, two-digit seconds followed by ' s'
9 h 20 min 18 s
